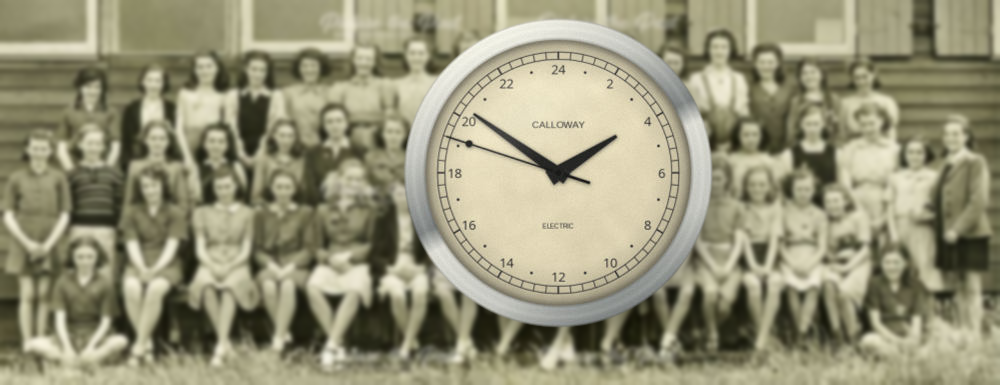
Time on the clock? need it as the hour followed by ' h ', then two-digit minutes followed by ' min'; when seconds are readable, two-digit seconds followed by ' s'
3 h 50 min 48 s
